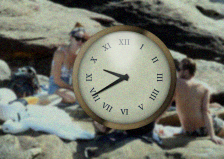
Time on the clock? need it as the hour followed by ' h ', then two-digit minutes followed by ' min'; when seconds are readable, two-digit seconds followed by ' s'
9 h 40 min
